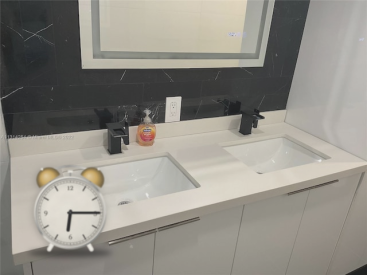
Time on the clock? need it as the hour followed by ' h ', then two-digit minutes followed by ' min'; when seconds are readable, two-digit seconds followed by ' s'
6 h 15 min
